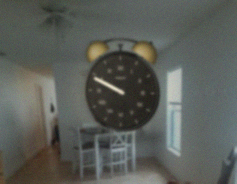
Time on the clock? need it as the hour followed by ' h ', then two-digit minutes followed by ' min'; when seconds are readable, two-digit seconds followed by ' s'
9 h 49 min
